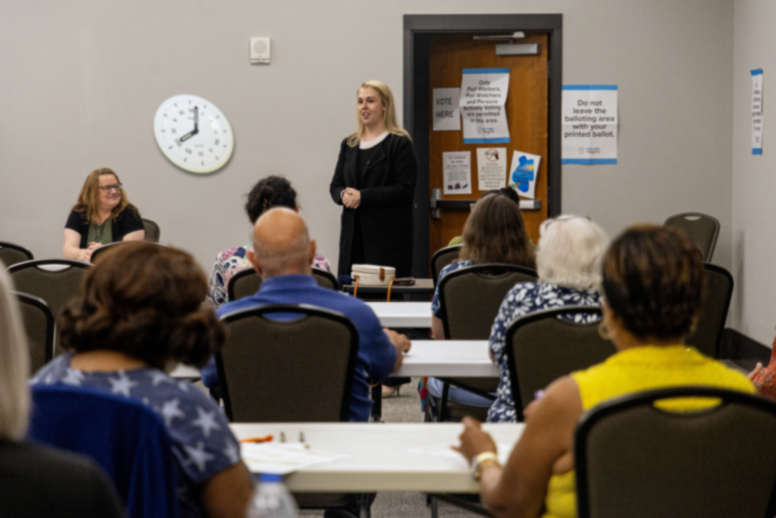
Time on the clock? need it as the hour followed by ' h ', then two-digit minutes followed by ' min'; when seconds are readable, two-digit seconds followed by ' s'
8 h 02 min
